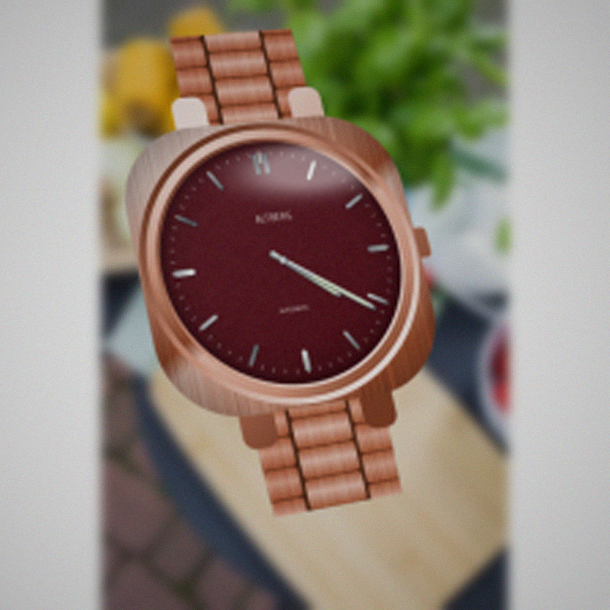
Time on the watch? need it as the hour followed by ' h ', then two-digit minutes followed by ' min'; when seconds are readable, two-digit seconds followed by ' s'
4 h 21 min
